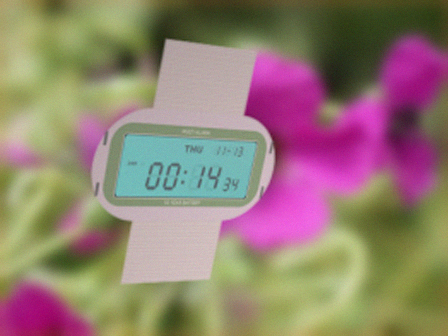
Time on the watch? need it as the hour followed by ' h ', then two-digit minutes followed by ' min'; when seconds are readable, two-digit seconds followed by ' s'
0 h 14 min 34 s
